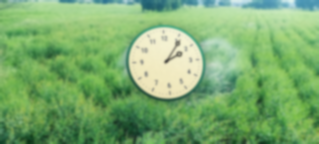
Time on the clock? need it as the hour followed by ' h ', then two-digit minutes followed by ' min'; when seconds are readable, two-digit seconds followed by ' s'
2 h 06 min
